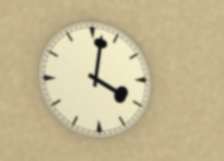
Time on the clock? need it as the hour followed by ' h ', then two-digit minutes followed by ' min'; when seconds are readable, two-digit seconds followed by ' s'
4 h 02 min
